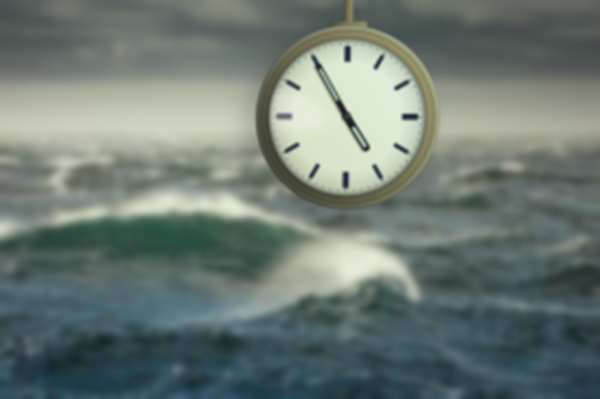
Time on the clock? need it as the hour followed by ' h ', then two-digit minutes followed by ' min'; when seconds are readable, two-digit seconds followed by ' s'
4 h 55 min
